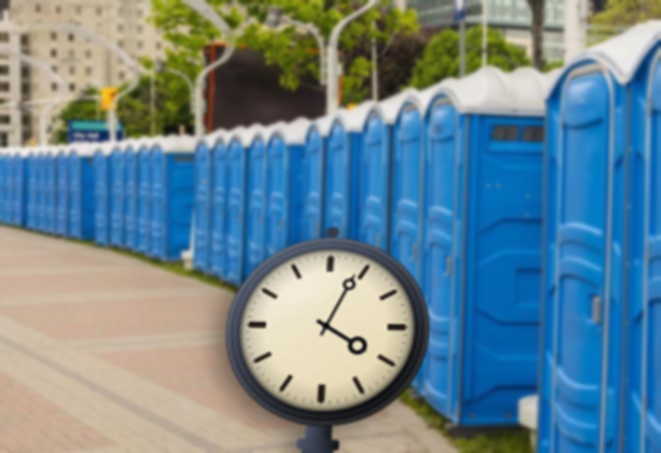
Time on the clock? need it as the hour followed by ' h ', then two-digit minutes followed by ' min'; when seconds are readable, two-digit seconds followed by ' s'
4 h 04 min
